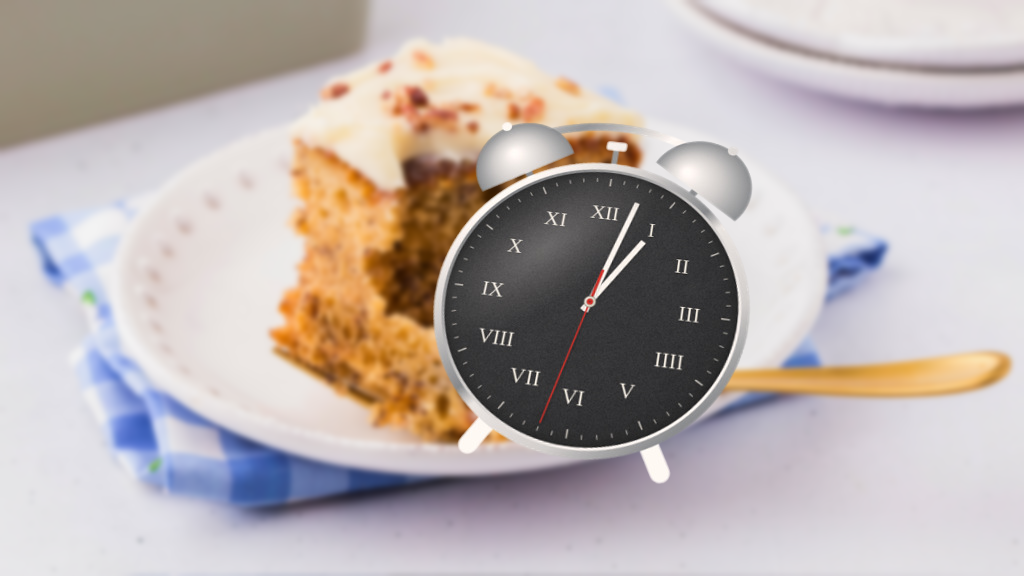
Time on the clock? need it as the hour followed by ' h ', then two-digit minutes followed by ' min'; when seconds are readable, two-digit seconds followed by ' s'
1 h 02 min 32 s
